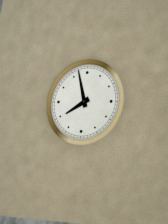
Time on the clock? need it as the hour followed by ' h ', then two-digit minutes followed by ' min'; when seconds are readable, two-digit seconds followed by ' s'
7 h 57 min
